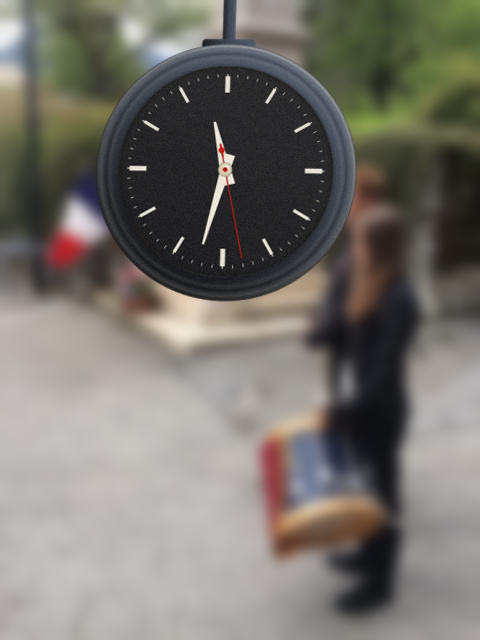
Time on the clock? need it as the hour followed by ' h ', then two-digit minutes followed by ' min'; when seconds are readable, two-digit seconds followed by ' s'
11 h 32 min 28 s
